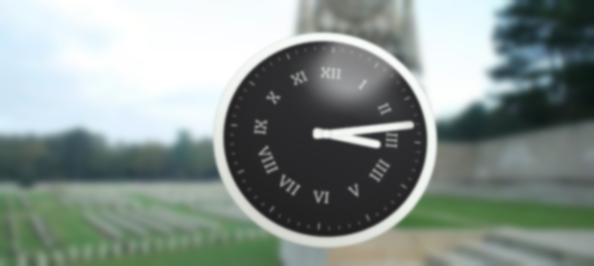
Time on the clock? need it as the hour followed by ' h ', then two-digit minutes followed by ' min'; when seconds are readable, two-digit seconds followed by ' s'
3 h 13 min
